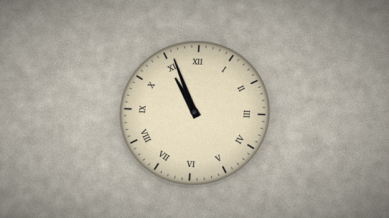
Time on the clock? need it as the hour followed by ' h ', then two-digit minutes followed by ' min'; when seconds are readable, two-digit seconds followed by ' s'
10 h 56 min
